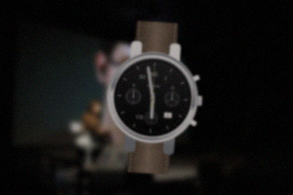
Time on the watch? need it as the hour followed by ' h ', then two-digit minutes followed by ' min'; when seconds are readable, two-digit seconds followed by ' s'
5 h 58 min
